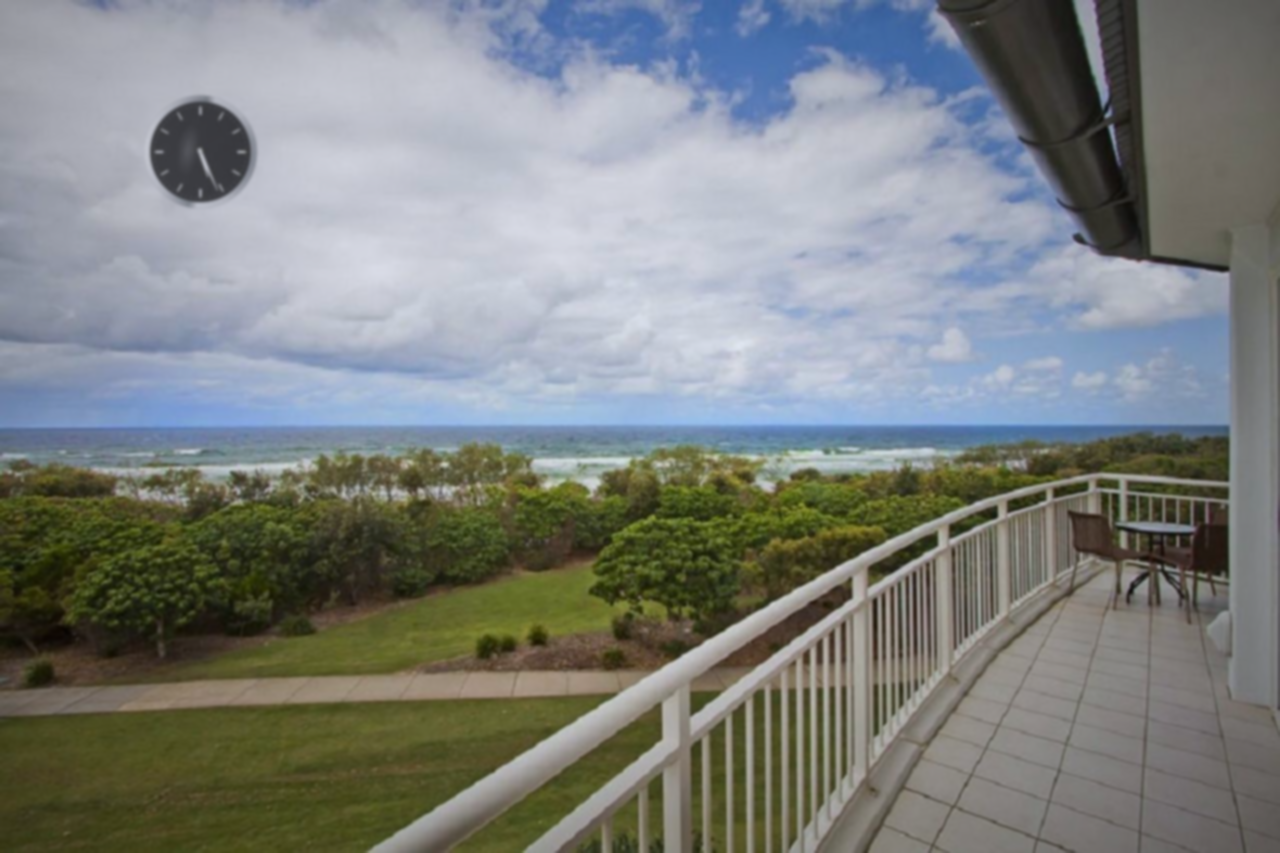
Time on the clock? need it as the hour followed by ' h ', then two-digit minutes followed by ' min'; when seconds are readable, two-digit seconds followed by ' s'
5 h 26 min
